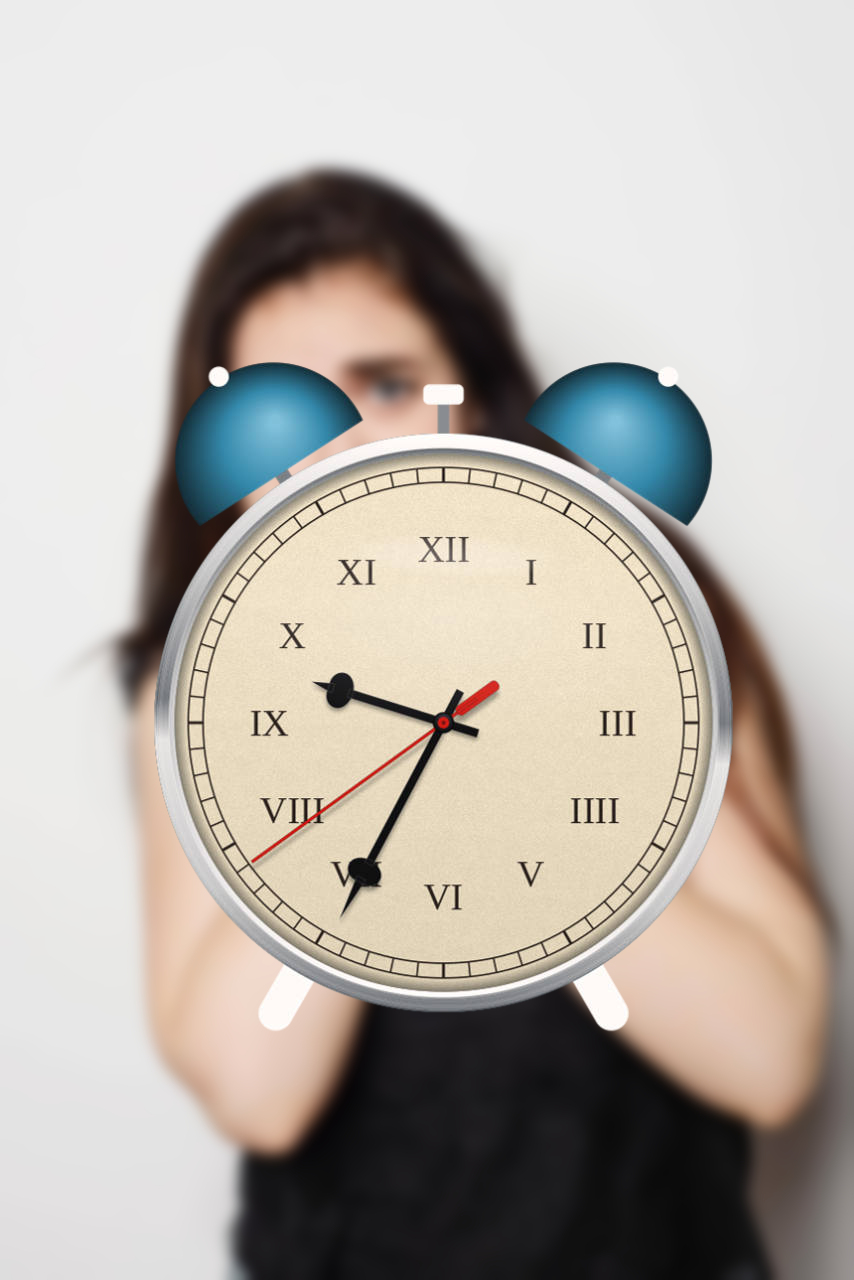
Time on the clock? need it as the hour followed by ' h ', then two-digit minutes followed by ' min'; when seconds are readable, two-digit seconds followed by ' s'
9 h 34 min 39 s
